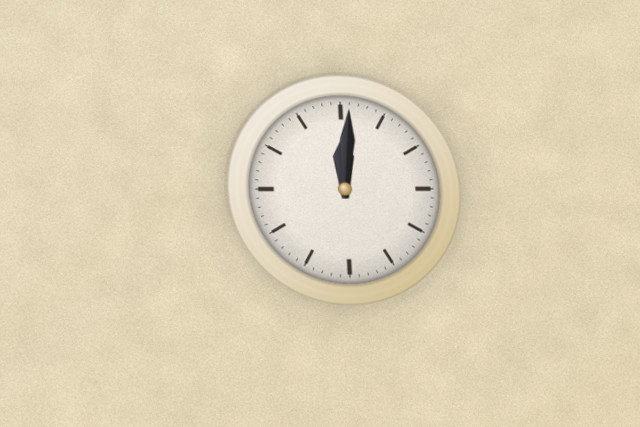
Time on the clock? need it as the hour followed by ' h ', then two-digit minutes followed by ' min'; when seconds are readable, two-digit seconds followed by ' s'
12 h 01 min
